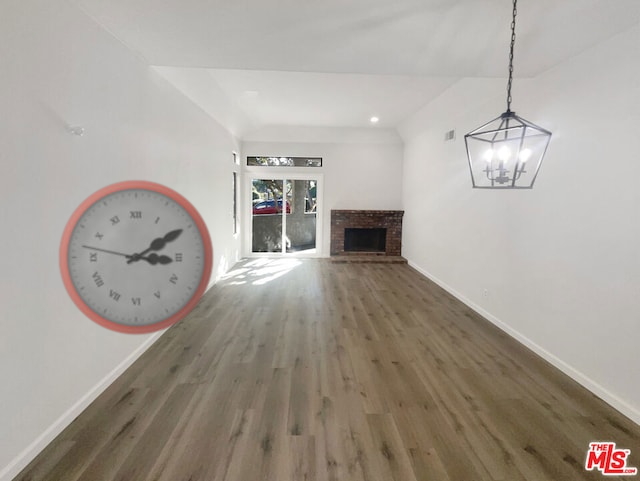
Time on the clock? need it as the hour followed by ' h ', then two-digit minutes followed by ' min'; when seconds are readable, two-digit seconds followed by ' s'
3 h 09 min 47 s
